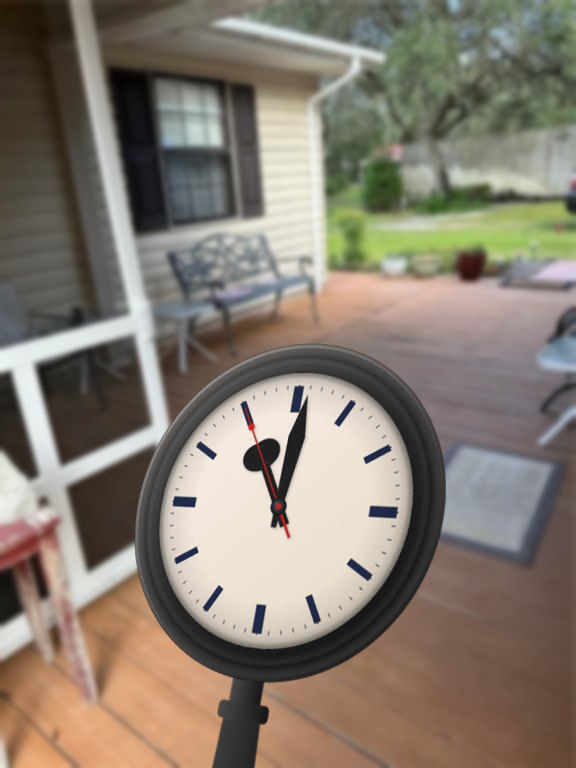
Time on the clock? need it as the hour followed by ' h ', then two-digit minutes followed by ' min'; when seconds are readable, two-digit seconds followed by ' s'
11 h 00 min 55 s
